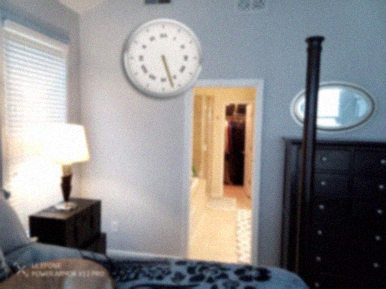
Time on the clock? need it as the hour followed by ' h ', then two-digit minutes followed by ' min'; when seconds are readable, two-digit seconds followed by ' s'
5 h 27 min
